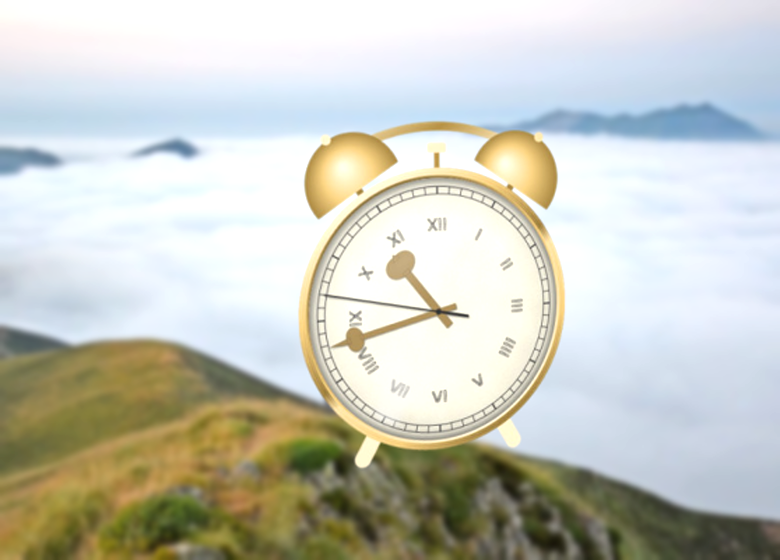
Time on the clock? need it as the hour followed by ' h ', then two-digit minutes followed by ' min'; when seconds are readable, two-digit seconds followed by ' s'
10 h 42 min 47 s
